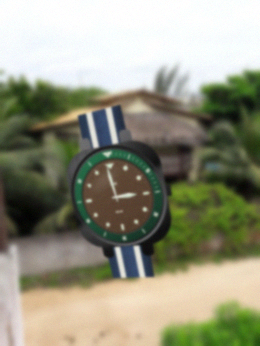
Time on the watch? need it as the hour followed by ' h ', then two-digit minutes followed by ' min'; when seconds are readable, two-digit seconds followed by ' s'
2 h 59 min
